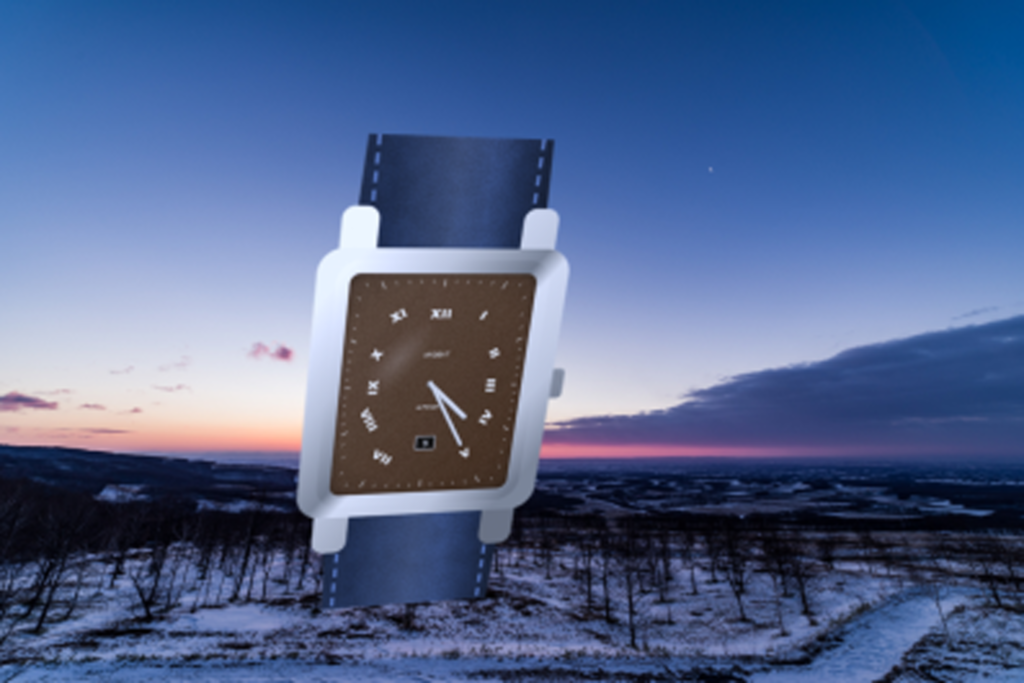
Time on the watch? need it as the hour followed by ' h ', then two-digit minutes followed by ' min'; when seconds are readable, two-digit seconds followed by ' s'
4 h 25 min
